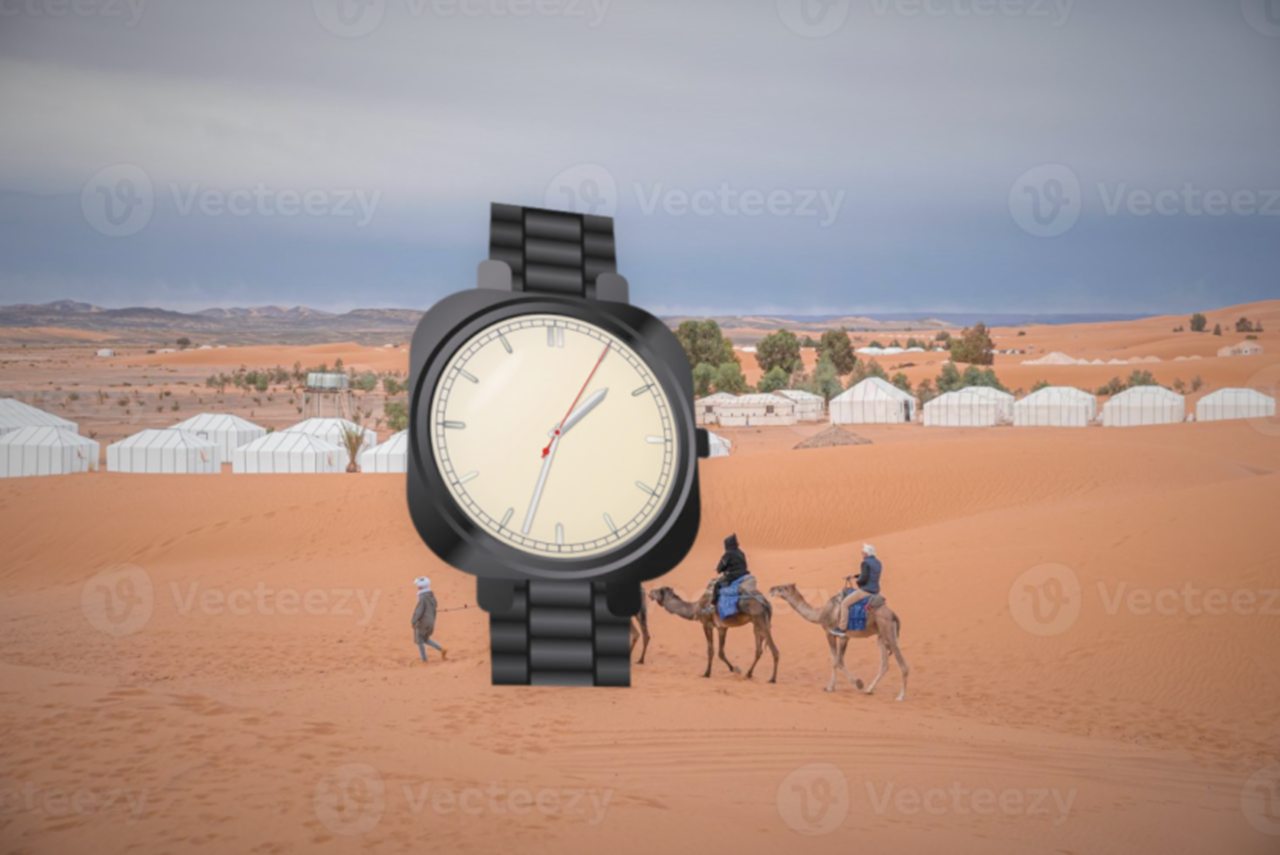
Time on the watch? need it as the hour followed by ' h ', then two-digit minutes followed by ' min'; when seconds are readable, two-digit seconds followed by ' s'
1 h 33 min 05 s
